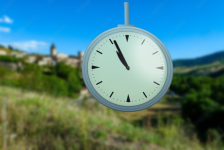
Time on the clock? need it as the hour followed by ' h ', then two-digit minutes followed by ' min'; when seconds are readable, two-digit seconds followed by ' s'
10 h 56 min
